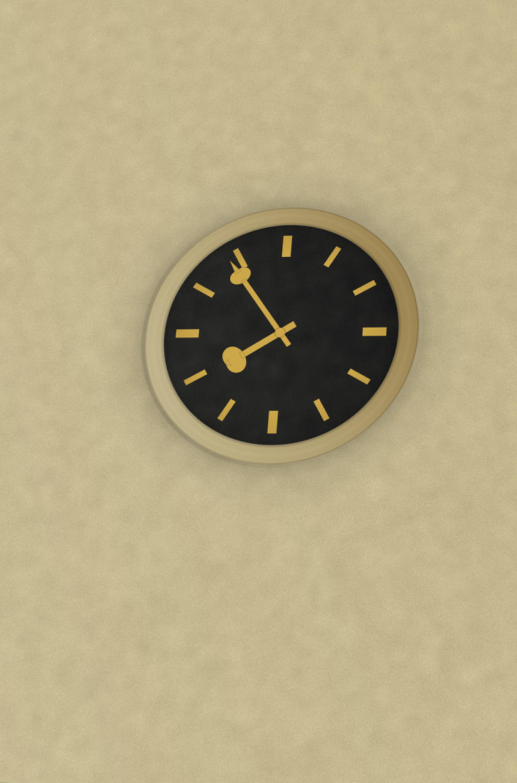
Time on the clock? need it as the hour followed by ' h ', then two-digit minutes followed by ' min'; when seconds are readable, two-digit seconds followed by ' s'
7 h 54 min
